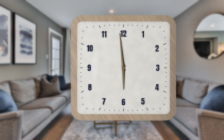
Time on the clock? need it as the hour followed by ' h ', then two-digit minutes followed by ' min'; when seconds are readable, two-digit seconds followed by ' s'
5 h 59 min
